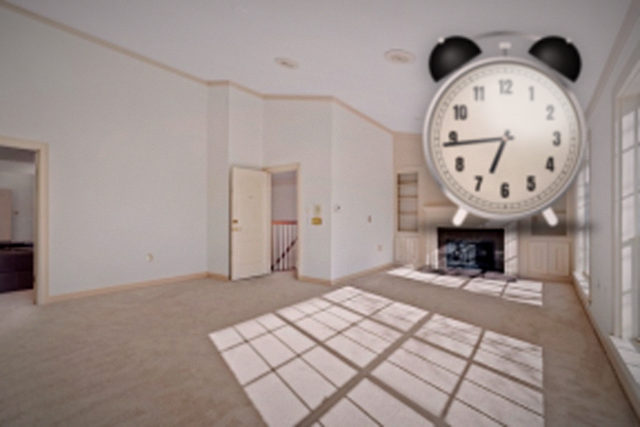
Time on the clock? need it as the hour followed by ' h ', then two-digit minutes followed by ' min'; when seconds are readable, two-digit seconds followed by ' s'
6 h 44 min
